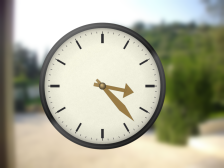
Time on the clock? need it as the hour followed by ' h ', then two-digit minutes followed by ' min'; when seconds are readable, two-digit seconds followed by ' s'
3 h 23 min
